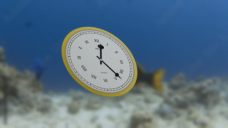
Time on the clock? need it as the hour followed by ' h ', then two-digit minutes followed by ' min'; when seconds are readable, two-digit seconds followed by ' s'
12 h 23 min
